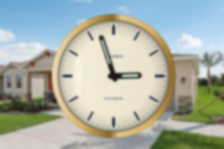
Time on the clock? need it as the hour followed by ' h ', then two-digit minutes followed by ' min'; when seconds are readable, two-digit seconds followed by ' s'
2 h 57 min
